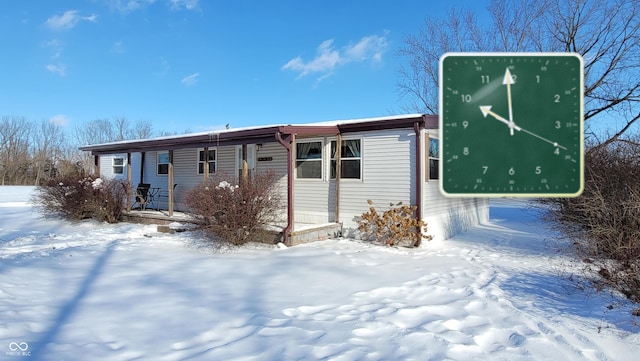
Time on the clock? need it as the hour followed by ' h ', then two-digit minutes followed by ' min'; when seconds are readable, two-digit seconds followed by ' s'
9 h 59 min 19 s
